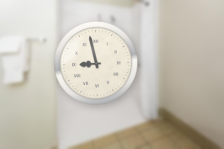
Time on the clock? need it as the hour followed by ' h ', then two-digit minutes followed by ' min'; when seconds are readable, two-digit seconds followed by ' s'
8 h 58 min
